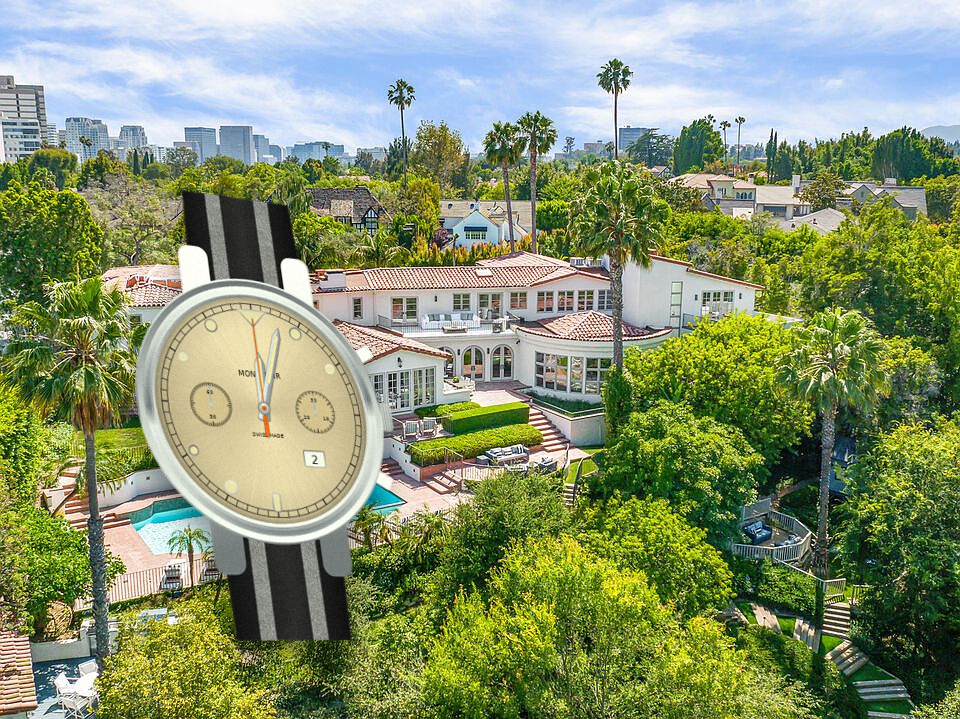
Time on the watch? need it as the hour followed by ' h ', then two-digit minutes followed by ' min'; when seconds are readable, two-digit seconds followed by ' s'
12 h 03 min
